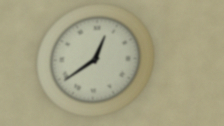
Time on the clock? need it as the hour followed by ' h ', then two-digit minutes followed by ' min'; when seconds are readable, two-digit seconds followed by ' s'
12 h 39 min
